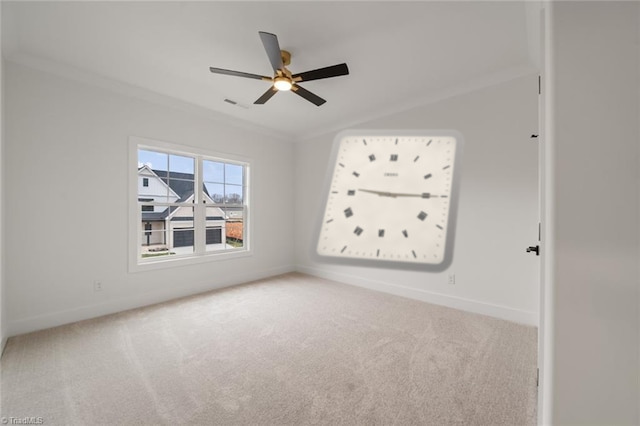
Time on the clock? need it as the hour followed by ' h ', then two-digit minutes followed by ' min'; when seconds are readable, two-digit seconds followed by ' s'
9 h 15 min
